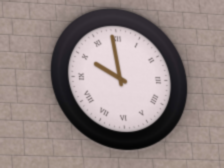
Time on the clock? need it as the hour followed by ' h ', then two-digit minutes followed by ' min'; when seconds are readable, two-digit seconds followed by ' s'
9 h 59 min
